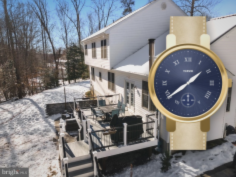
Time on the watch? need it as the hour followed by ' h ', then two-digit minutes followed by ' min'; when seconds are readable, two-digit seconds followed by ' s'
1 h 39 min
